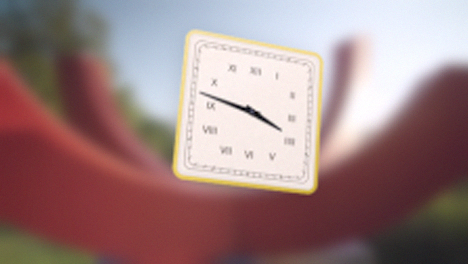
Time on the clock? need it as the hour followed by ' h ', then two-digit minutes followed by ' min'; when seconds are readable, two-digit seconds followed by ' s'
3 h 47 min
